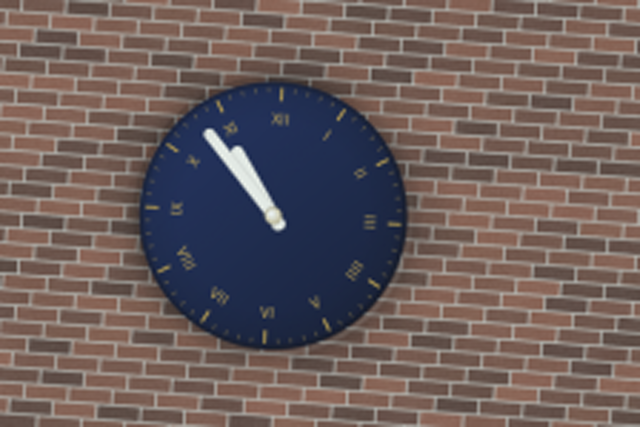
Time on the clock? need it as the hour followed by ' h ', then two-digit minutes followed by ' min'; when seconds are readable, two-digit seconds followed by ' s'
10 h 53 min
